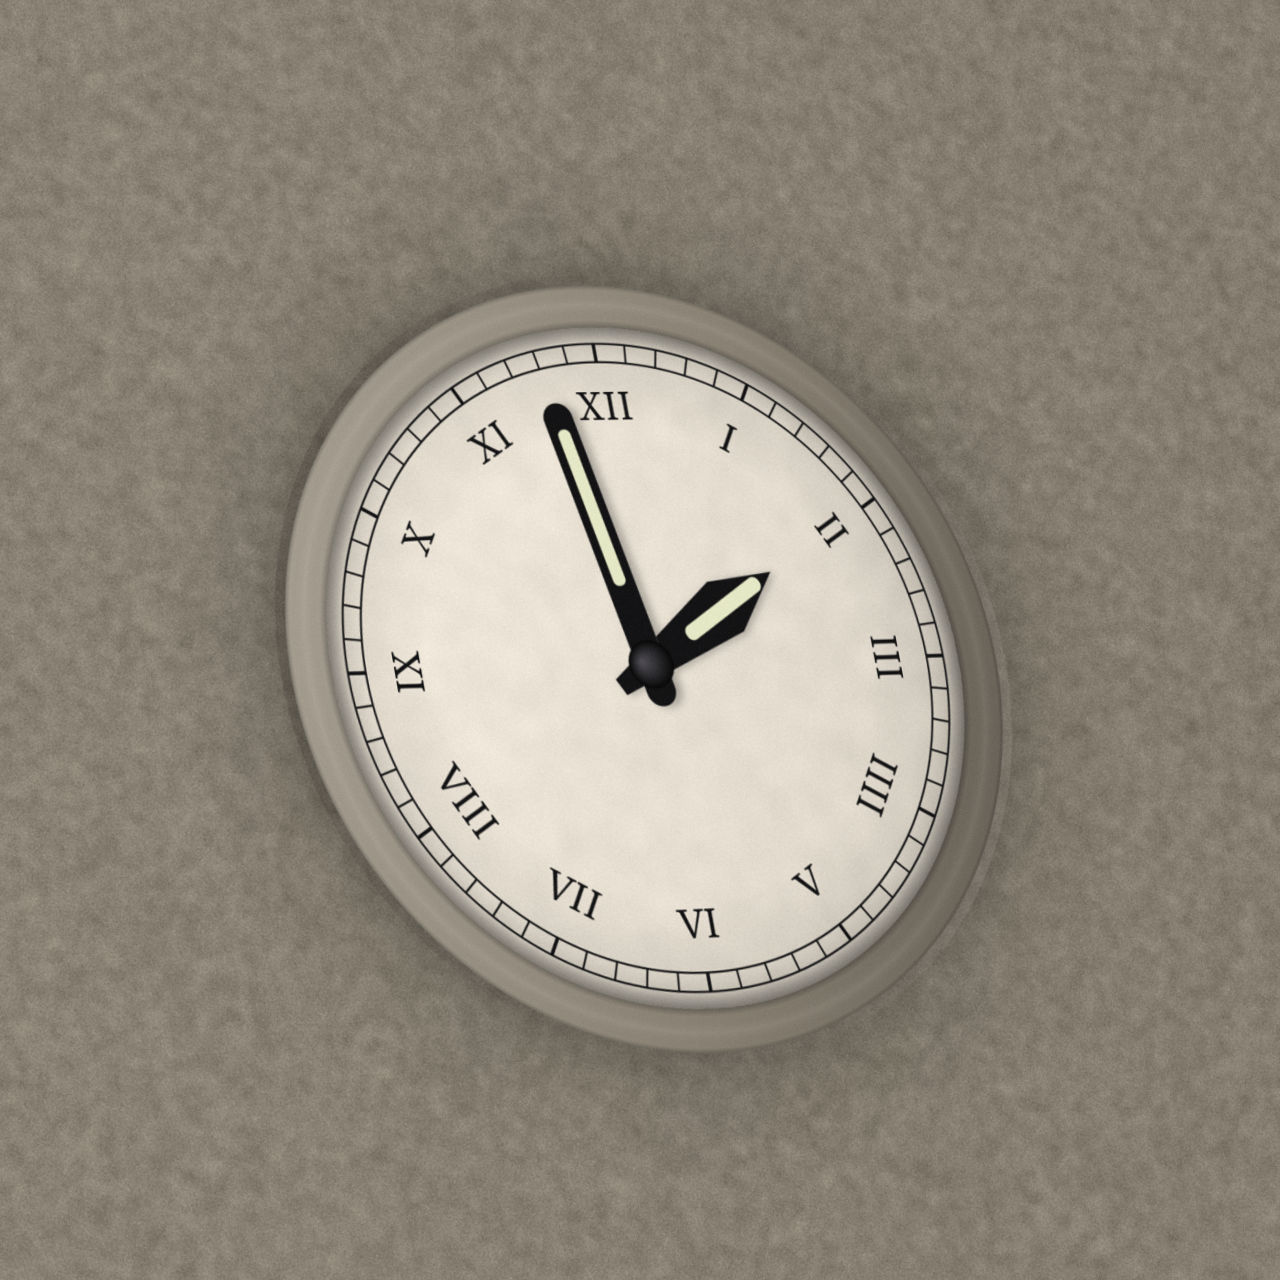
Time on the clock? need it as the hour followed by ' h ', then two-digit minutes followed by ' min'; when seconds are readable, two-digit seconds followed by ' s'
1 h 58 min
